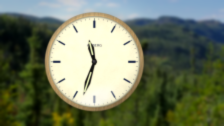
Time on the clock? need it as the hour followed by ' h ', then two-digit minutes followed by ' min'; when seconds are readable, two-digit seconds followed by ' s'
11 h 33 min
